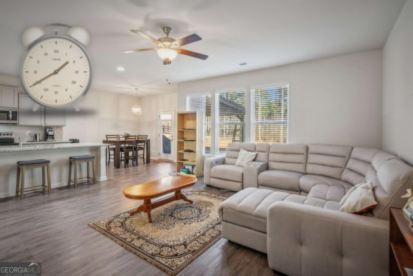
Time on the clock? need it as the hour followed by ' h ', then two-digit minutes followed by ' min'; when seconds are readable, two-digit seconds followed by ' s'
1 h 40 min
